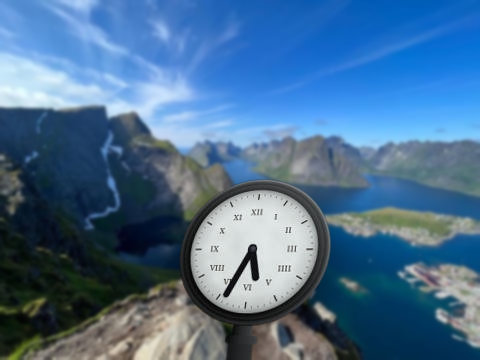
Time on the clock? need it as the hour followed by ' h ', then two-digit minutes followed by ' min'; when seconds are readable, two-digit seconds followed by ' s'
5 h 34 min
